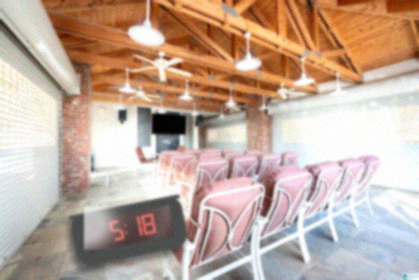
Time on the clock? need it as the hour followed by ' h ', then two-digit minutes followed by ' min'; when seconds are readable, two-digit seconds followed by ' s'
5 h 18 min
